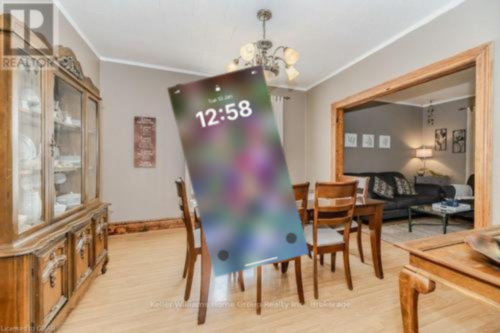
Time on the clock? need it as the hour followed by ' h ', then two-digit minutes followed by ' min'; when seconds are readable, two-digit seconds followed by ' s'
12 h 58 min
